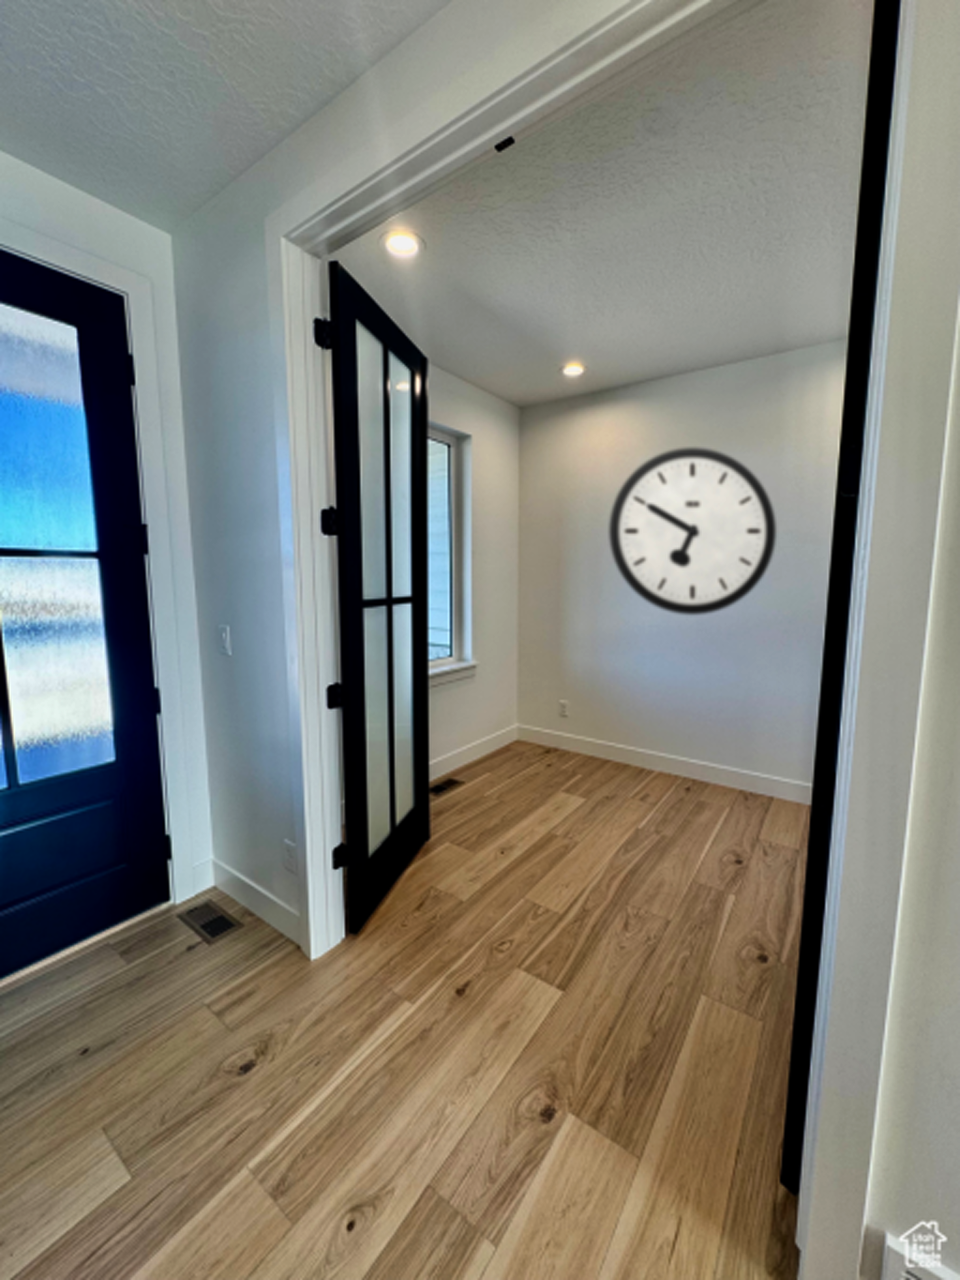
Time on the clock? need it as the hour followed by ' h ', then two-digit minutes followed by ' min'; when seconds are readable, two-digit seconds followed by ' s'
6 h 50 min
